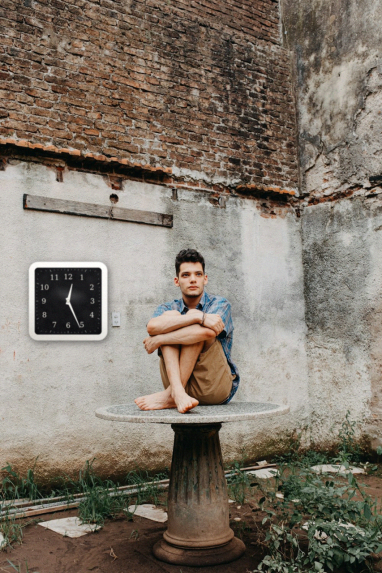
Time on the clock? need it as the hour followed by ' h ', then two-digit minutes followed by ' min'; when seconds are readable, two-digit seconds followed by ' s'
12 h 26 min
